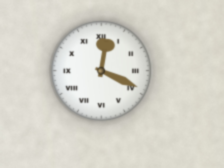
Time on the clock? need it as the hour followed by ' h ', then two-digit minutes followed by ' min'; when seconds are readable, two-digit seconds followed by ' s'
12 h 19 min
